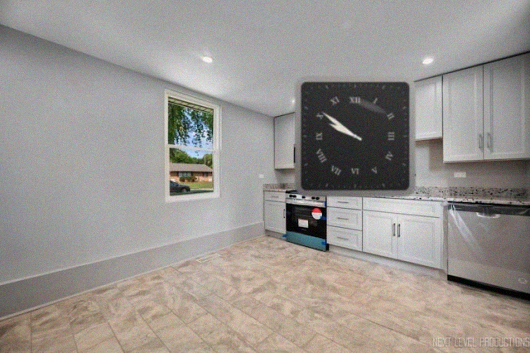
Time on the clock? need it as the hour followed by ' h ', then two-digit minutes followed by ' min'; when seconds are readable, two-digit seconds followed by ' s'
9 h 51 min
